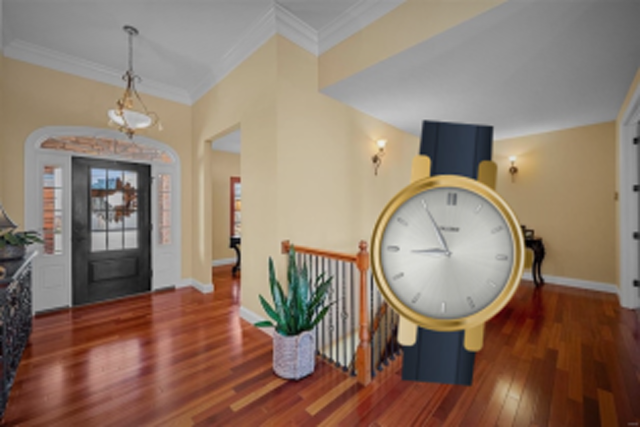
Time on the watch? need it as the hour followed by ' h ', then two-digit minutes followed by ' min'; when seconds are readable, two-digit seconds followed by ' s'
8 h 55 min
